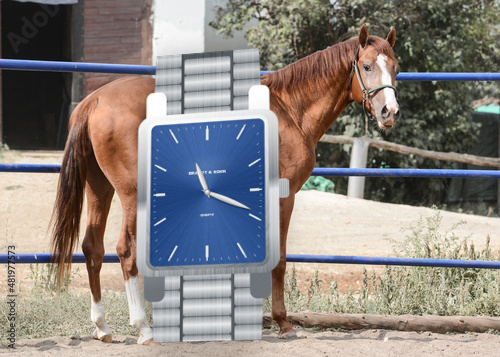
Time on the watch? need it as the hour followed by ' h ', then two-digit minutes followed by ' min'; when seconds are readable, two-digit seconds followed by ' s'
11 h 19 min
